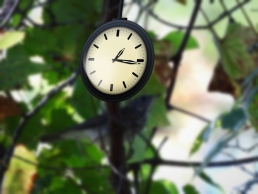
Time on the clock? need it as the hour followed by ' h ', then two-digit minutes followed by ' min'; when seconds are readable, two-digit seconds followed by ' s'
1 h 16 min
